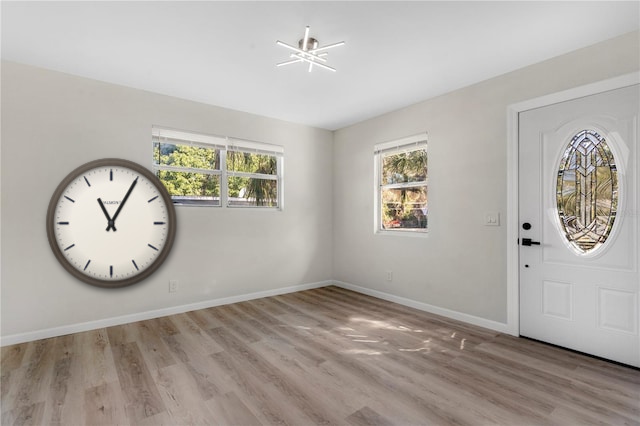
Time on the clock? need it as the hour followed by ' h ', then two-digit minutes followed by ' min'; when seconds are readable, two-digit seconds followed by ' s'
11 h 05 min
